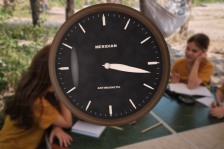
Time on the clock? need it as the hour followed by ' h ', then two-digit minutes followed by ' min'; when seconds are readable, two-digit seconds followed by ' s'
3 h 17 min
